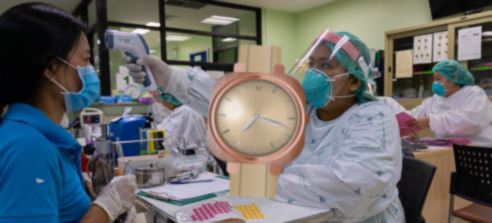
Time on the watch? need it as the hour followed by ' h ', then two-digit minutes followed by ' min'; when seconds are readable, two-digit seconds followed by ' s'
7 h 18 min
